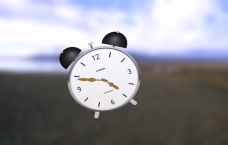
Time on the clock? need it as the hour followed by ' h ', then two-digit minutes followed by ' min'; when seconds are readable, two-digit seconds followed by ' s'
4 h 49 min
